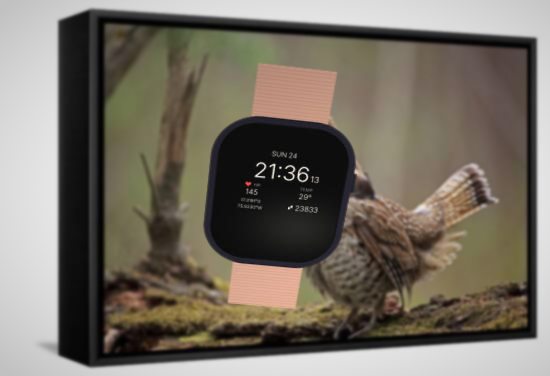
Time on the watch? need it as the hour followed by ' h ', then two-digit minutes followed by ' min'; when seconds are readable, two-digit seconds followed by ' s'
21 h 36 min
